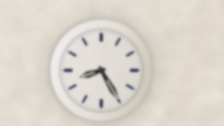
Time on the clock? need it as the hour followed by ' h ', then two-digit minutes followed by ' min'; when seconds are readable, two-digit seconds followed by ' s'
8 h 25 min
